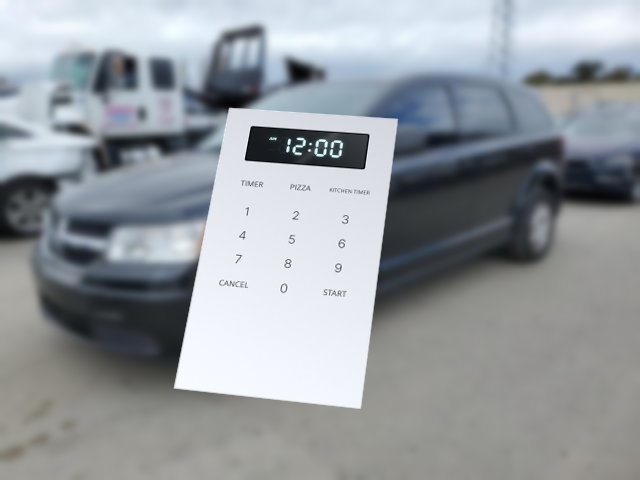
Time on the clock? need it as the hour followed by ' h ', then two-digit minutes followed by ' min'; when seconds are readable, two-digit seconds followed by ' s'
12 h 00 min
